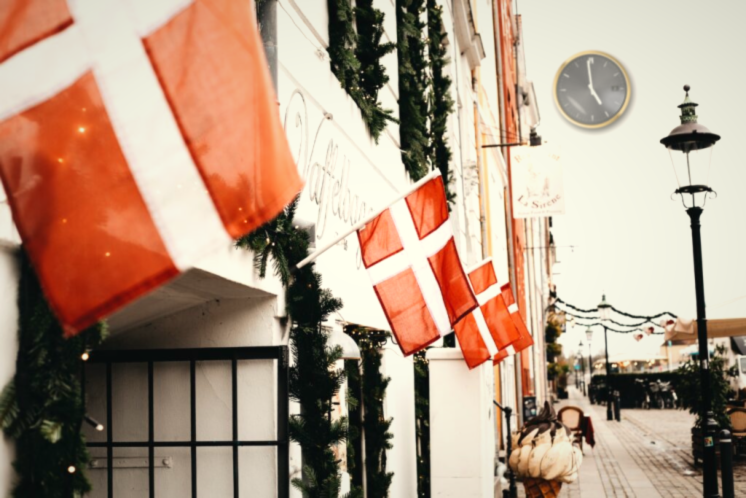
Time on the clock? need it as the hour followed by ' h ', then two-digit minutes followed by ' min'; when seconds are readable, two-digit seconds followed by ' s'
4 h 59 min
